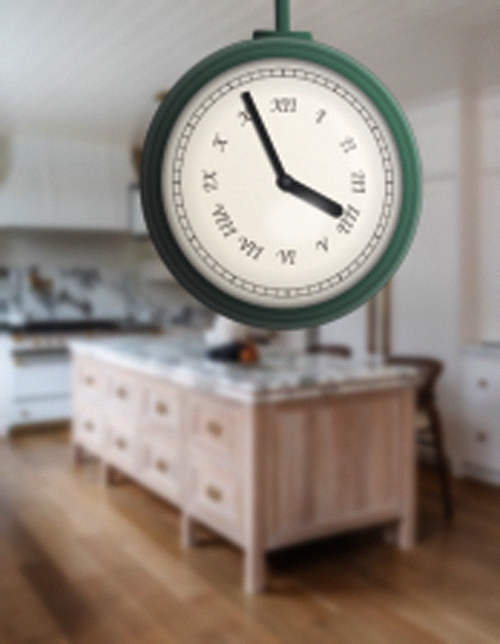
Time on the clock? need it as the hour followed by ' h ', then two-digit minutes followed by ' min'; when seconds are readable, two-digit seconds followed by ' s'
3 h 56 min
